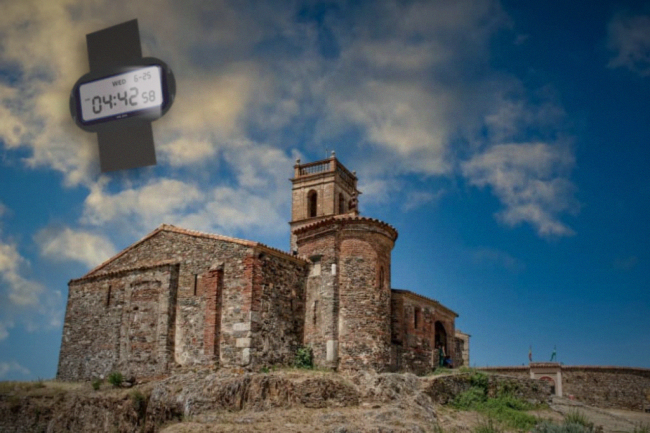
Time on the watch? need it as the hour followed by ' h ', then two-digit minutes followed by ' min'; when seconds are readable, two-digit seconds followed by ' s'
4 h 42 min 58 s
